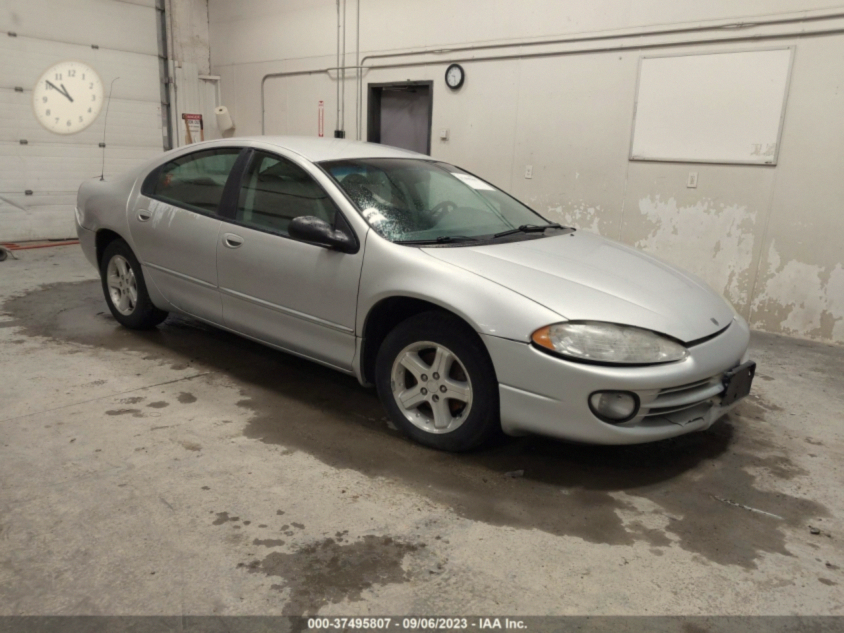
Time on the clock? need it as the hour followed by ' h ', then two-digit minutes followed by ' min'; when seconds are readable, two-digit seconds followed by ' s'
10 h 51 min
